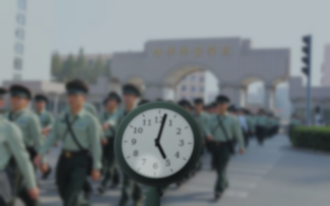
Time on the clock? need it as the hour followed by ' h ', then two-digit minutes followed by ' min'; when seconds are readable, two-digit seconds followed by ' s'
5 h 02 min
